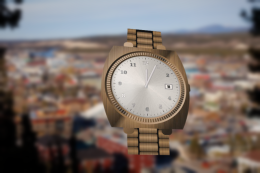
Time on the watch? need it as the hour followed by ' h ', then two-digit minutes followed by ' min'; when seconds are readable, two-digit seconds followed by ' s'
12 h 04 min
